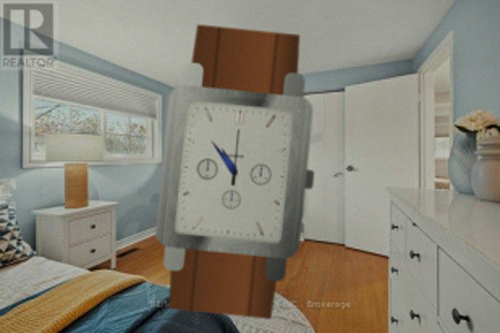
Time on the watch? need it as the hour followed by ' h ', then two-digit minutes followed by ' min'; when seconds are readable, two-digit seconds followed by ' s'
10 h 53 min
